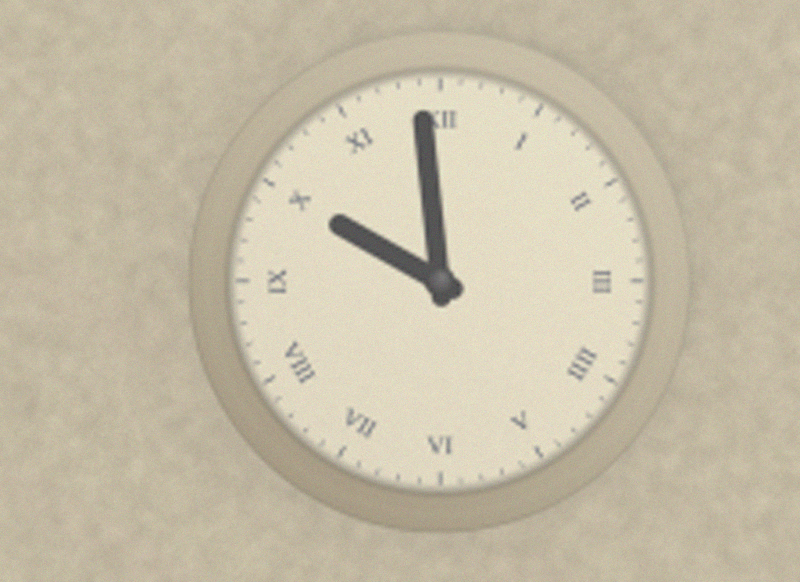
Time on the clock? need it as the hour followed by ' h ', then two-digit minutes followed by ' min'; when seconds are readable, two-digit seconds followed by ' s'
9 h 59 min
